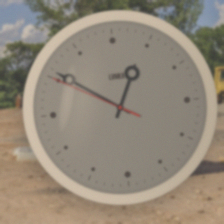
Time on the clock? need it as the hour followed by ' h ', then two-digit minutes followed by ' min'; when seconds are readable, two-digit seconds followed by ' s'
12 h 50 min 50 s
